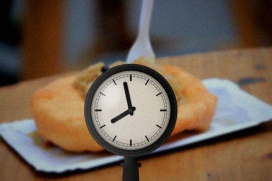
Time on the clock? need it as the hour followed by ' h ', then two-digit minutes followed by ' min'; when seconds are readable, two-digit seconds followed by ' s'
7 h 58 min
